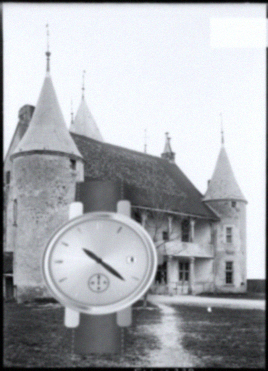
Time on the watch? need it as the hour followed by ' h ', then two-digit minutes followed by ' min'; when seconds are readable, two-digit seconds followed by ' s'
10 h 22 min
